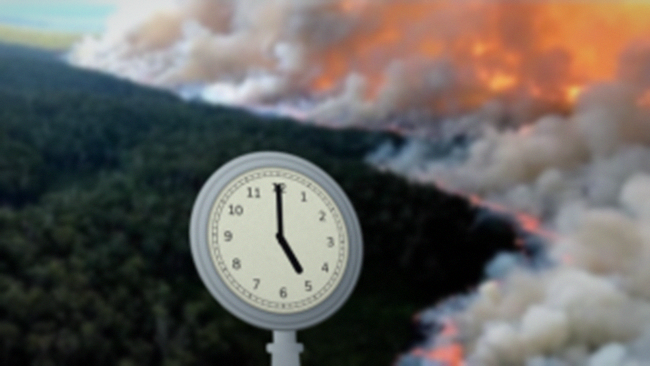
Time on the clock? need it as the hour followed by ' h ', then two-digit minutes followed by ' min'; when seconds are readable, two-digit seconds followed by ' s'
5 h 00 min
